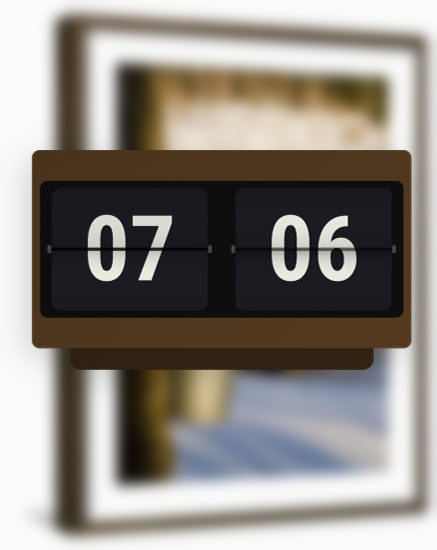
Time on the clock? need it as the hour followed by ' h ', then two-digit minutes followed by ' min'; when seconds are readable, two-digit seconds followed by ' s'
7 h 06 min
